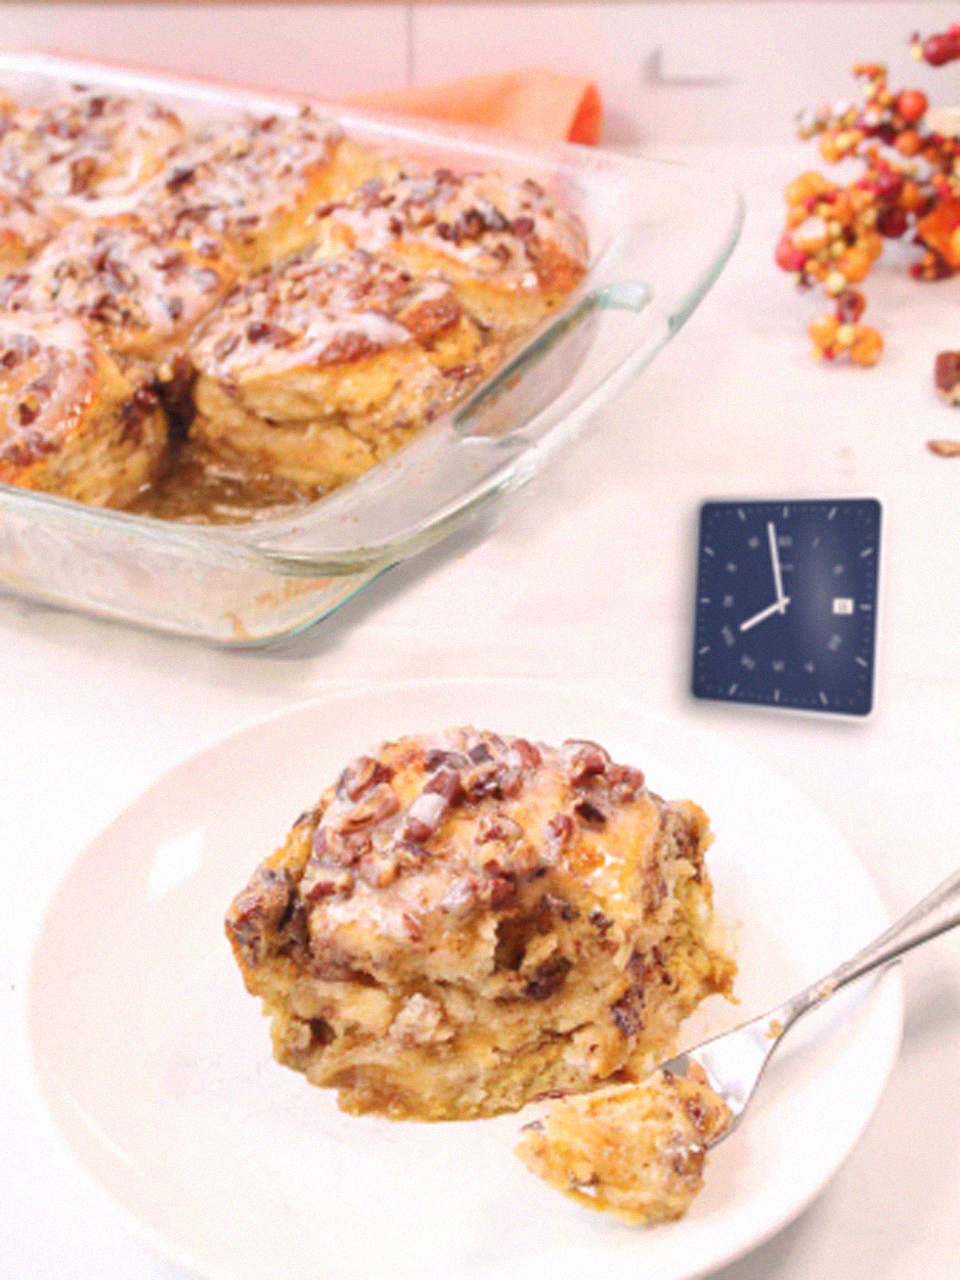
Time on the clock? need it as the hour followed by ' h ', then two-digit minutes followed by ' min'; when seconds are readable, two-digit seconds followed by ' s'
7 h 58 min
